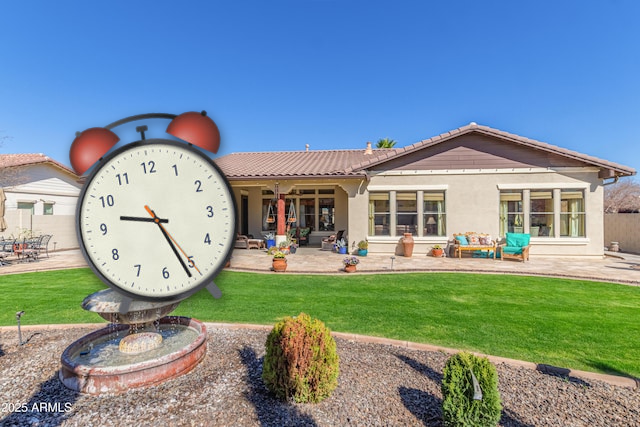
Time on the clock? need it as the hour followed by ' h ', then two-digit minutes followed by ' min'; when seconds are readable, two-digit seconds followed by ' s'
9 h 26 min 25 s
